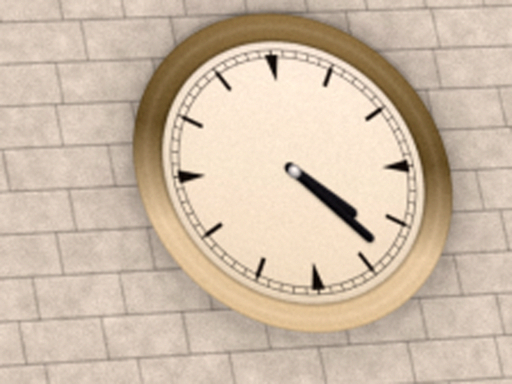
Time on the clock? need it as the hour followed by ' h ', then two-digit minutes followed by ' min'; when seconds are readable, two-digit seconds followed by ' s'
4 h 23 min
